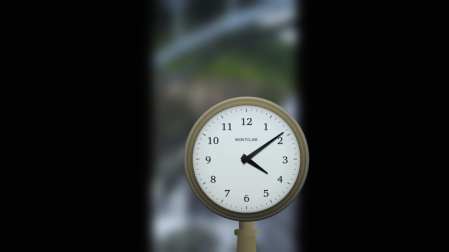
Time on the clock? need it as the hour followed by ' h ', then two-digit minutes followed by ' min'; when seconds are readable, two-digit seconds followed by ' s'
4 h 09 min
